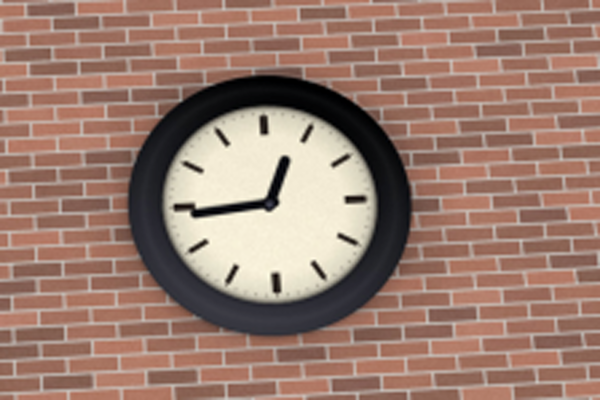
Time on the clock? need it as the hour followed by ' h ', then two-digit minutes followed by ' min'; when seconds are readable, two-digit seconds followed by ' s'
12 h 44 min
